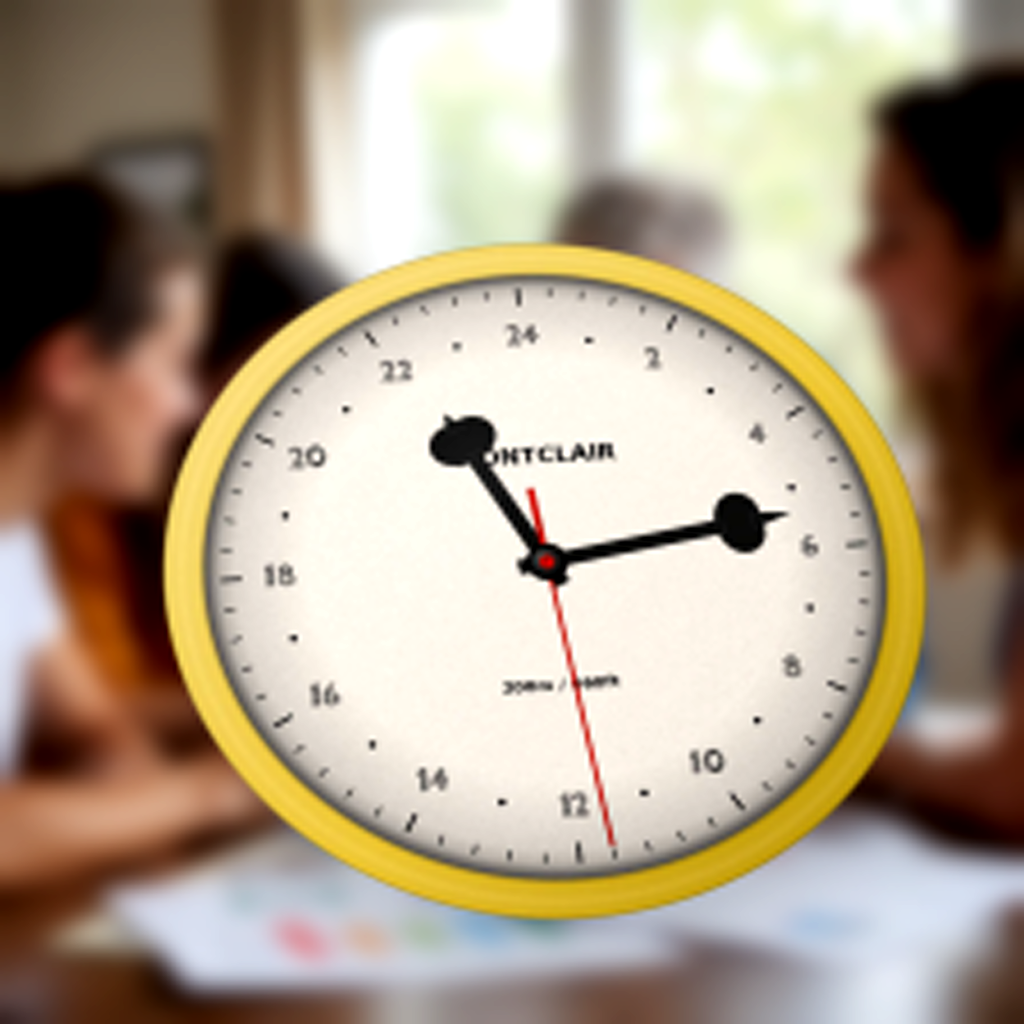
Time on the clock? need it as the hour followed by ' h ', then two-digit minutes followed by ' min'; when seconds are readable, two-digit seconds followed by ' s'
22 h 13 min 29 s
